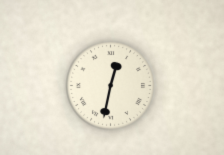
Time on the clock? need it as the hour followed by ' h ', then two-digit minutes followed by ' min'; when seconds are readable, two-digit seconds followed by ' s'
12 h 32 min
